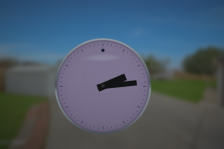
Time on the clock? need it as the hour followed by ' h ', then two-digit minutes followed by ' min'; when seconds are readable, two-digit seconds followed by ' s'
2 h 14 min
